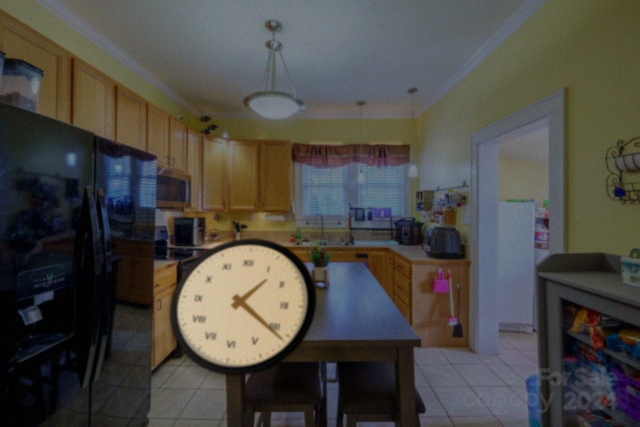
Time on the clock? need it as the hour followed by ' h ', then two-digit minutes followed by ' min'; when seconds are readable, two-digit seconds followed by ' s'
1 h 21 min
